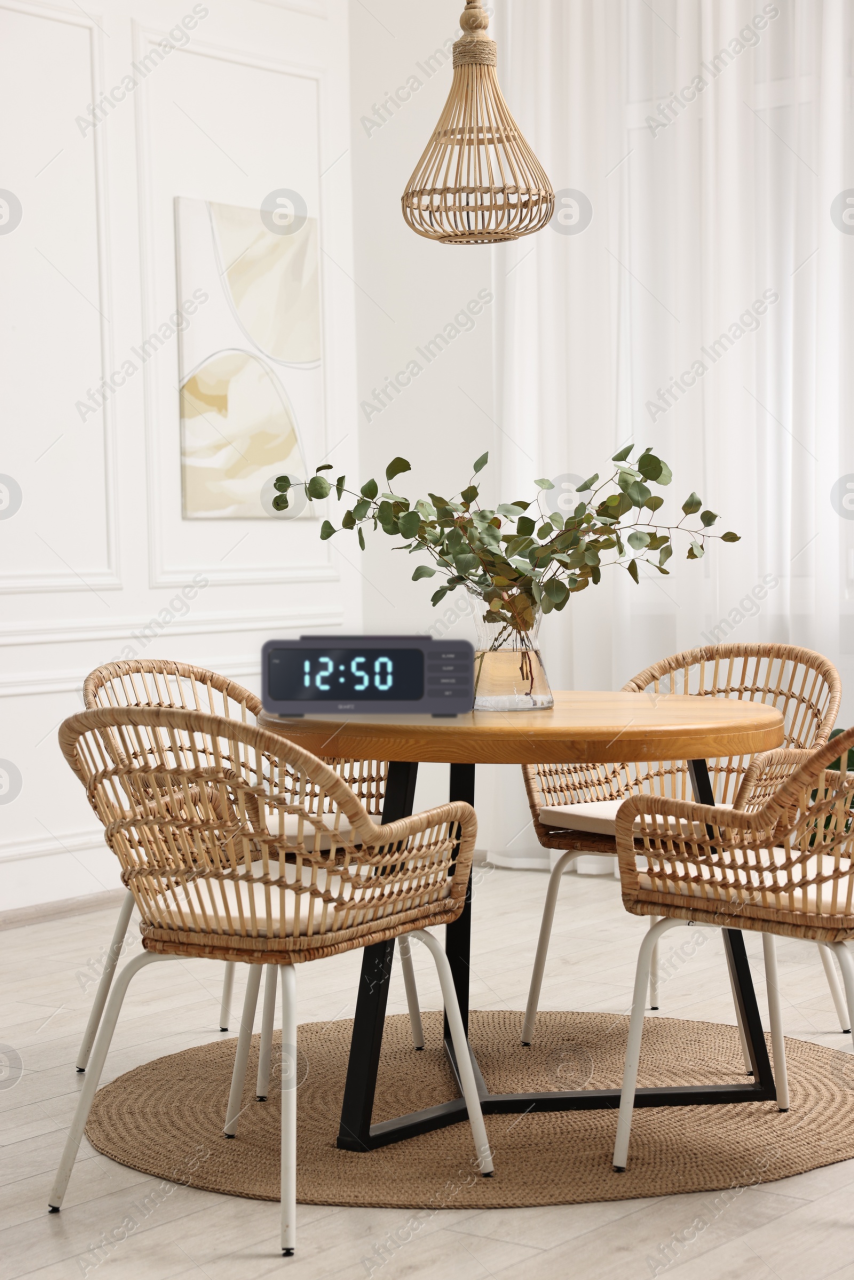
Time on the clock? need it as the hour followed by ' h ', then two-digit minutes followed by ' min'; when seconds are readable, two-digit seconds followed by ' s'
12 h 50 min
